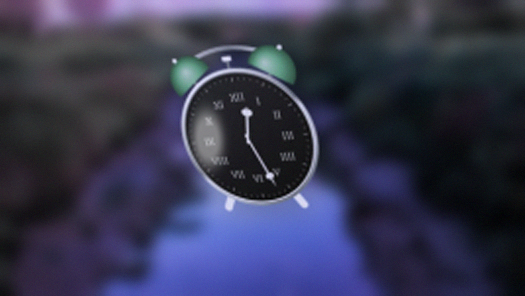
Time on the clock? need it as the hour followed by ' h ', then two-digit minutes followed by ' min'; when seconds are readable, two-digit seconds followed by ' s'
12 h 27 min
